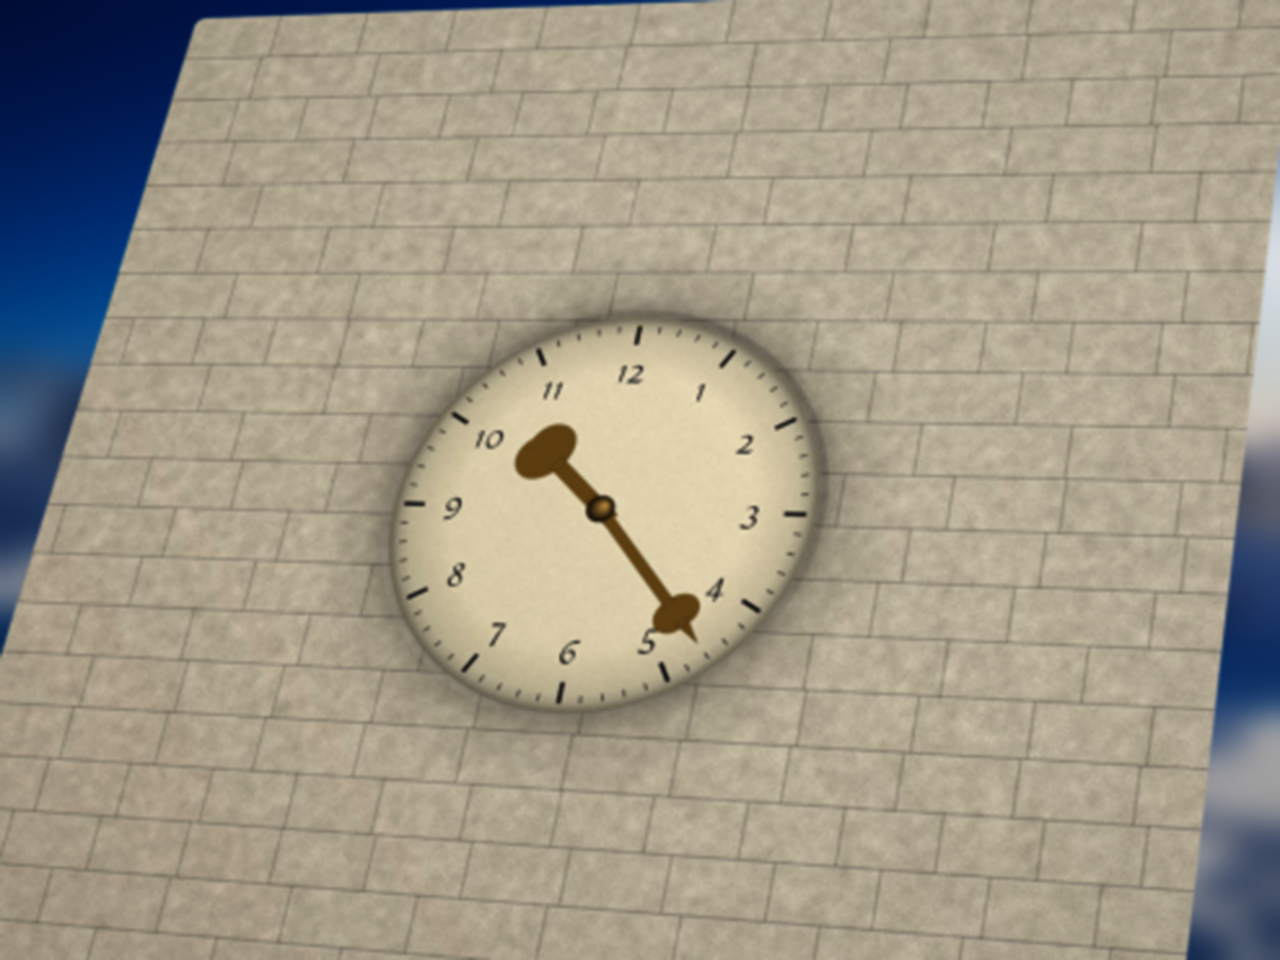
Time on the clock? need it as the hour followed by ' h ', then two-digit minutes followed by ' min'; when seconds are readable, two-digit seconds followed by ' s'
10 h 23 min
